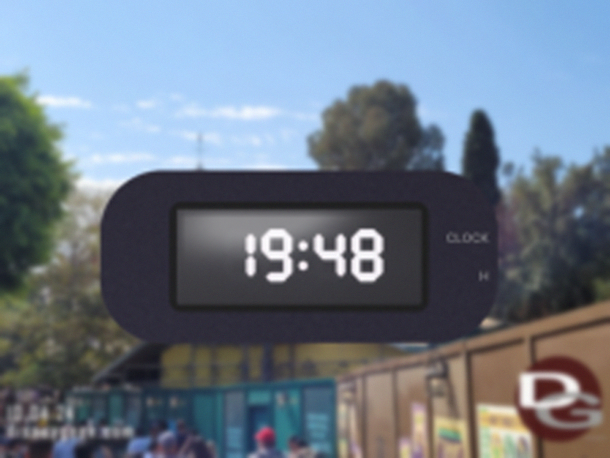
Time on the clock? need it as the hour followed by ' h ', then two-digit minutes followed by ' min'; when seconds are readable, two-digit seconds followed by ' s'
19 h 48 min
